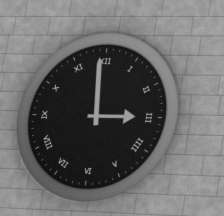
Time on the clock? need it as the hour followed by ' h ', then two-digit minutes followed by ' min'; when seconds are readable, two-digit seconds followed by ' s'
2 h 59 min
